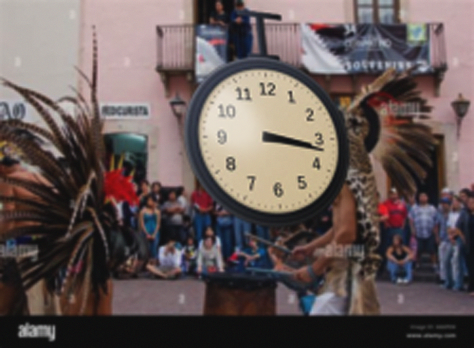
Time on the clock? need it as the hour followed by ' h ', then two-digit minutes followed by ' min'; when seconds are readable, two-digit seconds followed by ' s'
3 h 17 min
